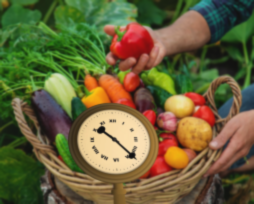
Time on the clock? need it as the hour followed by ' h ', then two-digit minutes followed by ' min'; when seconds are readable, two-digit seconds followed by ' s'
10 h 23 min
